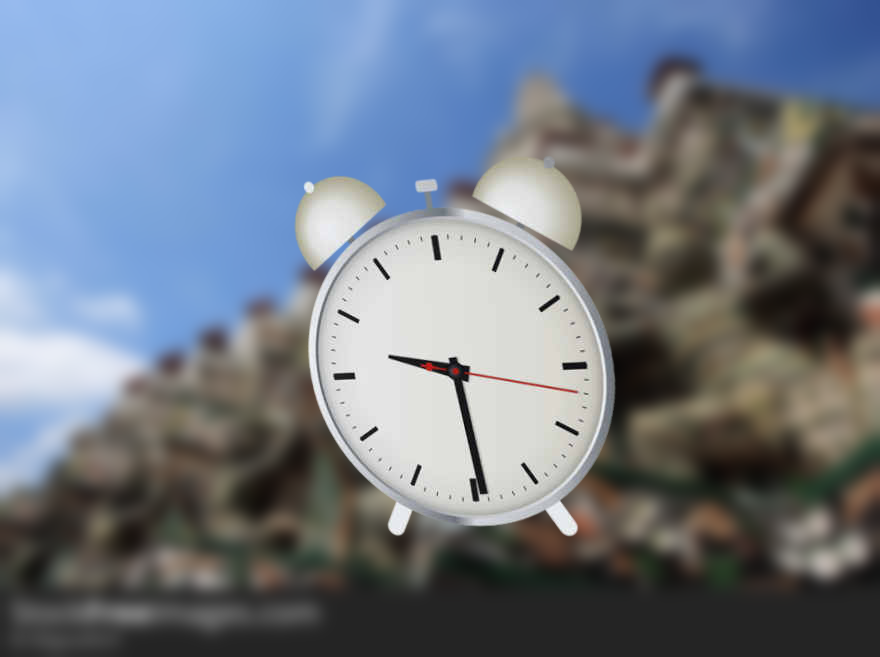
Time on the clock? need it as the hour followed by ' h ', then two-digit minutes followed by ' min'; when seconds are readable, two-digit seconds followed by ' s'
9 h 29 min 17 s
